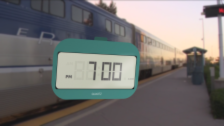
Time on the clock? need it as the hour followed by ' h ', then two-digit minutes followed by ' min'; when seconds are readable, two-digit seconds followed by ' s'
7 h 00 min
